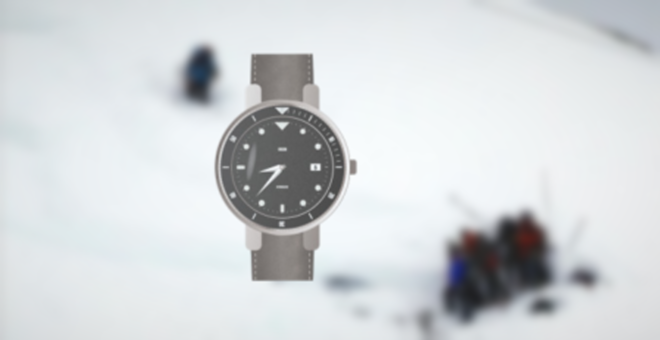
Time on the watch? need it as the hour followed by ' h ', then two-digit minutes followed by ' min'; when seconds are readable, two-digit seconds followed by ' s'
8 h 37 min
